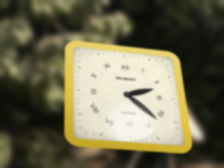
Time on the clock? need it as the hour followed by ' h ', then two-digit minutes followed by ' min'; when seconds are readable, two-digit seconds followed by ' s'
2 h 22 min
